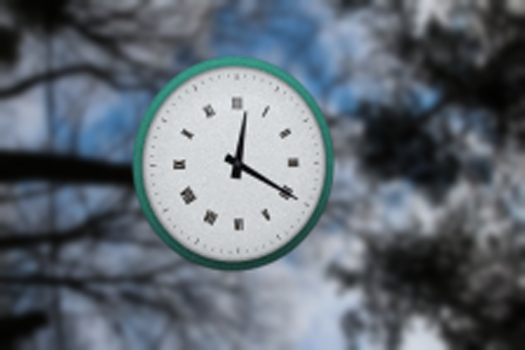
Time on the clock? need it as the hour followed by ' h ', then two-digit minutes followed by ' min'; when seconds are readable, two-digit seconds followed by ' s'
12 h 20 min
